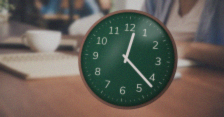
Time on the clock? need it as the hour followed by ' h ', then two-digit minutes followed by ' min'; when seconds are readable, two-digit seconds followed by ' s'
12 h 22 min
